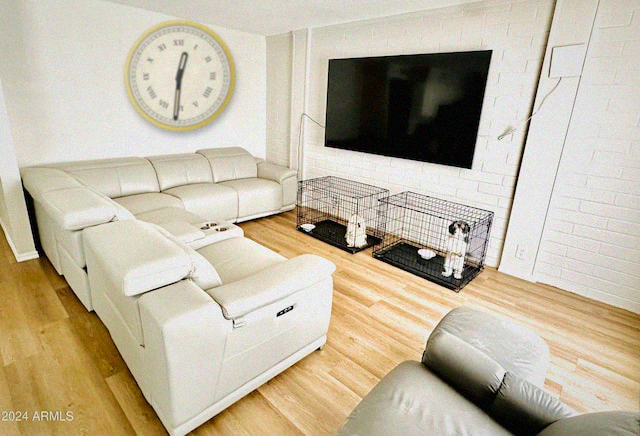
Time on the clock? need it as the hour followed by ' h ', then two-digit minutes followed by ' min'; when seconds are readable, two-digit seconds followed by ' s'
12 h 31 min
